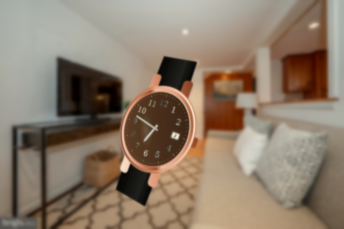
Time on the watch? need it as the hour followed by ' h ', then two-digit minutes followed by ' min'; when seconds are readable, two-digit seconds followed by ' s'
6 h 47 min
